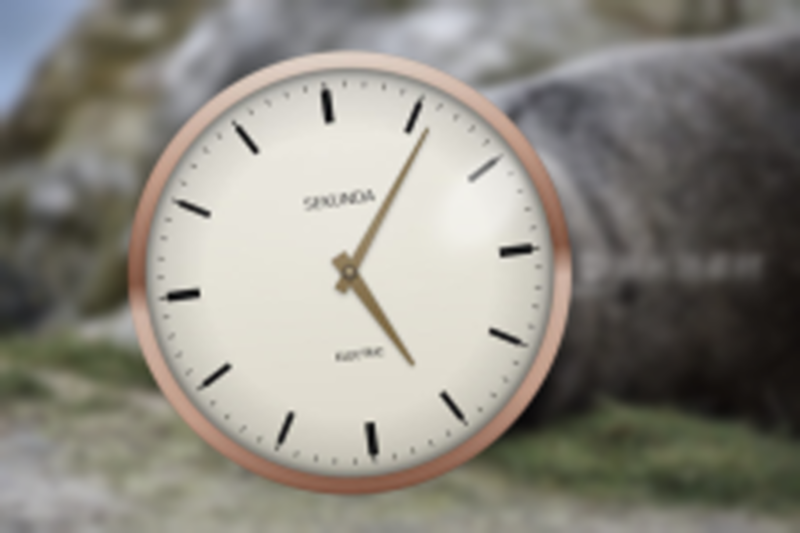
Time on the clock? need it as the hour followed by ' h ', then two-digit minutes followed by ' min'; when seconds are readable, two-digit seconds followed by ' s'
5 h 06 min
